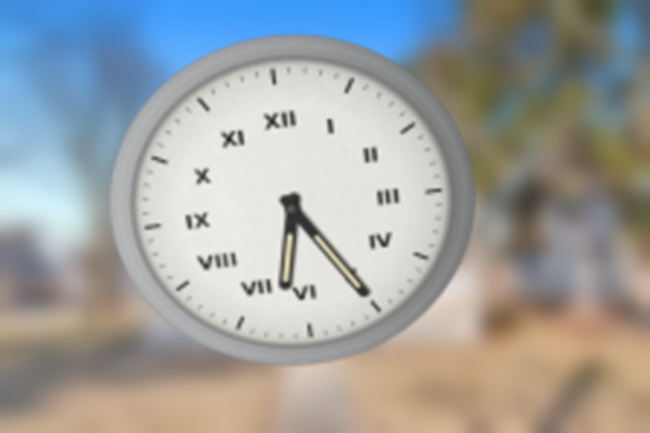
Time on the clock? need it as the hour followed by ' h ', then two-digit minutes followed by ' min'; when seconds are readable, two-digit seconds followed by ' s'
6 h 25 min
